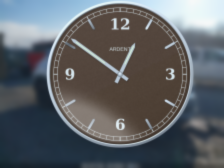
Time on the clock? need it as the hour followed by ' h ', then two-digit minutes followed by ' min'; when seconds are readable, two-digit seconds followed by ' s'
12 h 51 min
